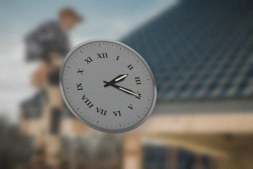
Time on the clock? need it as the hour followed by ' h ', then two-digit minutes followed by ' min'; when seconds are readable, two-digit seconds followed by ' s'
2 h 20 min
